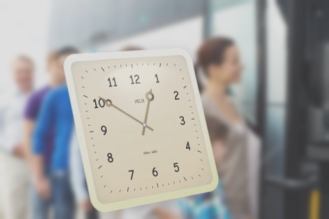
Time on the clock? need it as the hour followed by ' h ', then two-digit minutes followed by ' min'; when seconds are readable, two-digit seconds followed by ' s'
12 h 51 min
